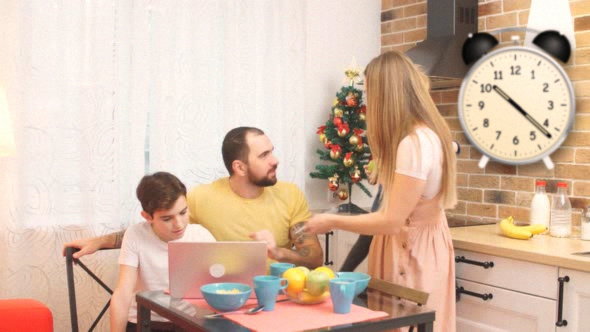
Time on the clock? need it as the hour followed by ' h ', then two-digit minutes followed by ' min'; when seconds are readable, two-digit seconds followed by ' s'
10 h 22 min
